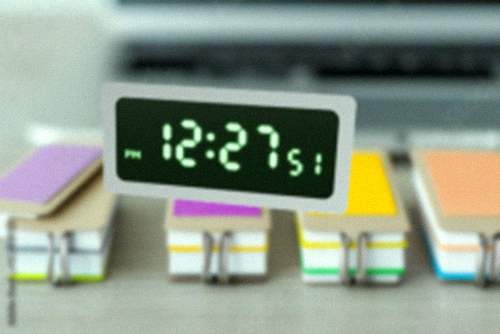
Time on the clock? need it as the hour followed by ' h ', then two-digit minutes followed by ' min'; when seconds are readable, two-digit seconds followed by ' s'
12 h 27 min 51 s
